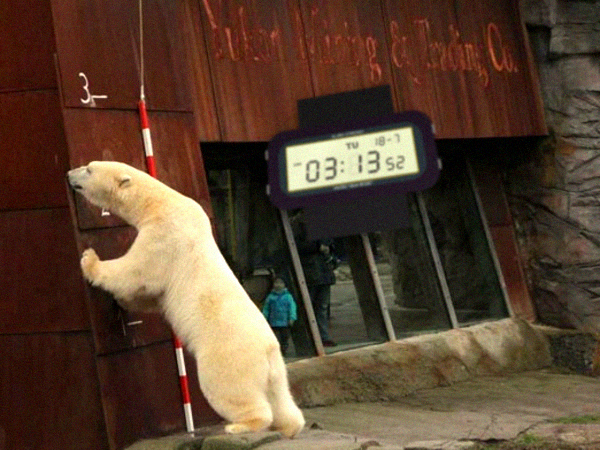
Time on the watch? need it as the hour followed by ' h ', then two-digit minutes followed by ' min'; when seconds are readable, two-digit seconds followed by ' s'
3 h 13 min 52 s
